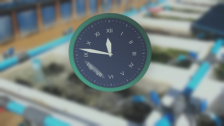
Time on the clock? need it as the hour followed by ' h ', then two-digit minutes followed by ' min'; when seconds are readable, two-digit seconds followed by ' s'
11 h 47 min
